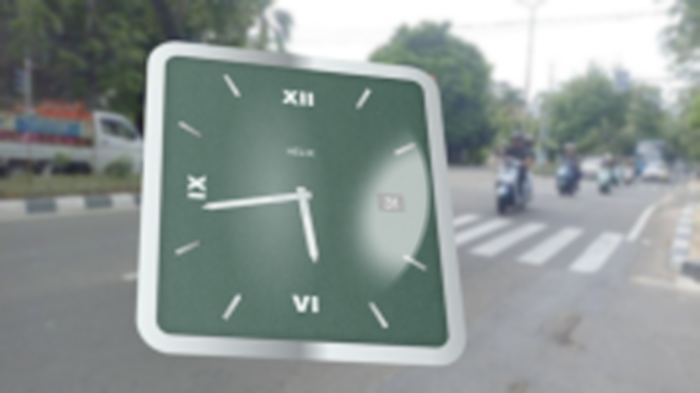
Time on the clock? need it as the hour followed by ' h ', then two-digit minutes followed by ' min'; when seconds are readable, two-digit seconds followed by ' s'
5 h 43 min
